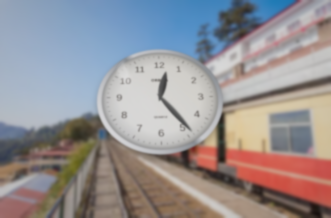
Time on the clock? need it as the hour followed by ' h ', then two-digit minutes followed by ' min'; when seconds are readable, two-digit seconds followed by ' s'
12 h 24 min
